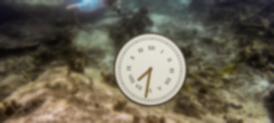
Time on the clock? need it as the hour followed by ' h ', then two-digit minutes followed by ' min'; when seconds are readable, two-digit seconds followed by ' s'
7 h 31 min
